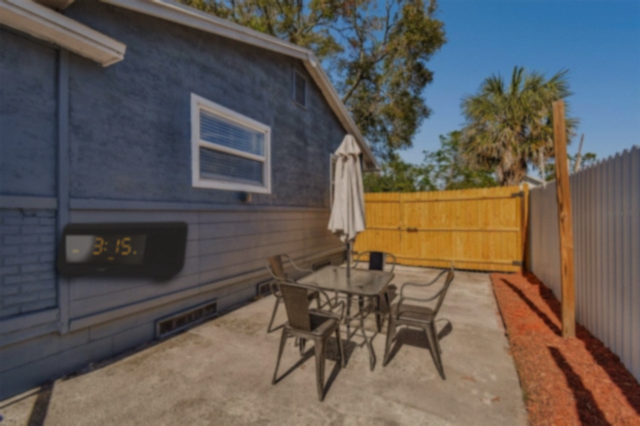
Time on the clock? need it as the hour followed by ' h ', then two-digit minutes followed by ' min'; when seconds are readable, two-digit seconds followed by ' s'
3 h 15 min
